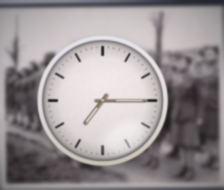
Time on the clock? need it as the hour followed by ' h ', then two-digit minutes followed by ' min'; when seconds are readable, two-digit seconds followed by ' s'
7 h 15 min
